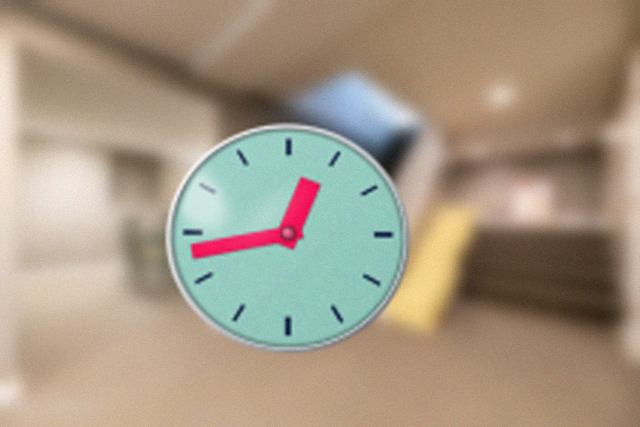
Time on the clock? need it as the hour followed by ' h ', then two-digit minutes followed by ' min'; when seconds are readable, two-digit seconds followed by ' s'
12 h 43 min
